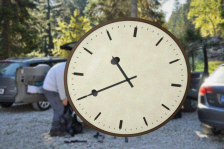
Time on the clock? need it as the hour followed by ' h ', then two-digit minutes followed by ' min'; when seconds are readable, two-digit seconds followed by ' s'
10 h 40 min
